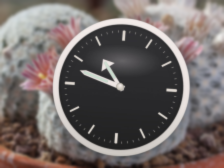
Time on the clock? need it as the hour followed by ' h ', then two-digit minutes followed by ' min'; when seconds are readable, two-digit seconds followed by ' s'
10 h 48 min
